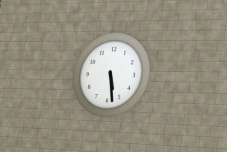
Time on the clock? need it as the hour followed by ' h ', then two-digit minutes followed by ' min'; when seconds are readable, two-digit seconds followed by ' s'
5 h 28 min
